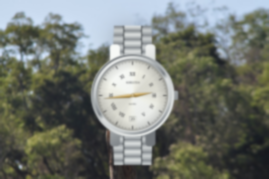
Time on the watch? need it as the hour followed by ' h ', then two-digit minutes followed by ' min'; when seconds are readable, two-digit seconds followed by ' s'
2 h 44 min
